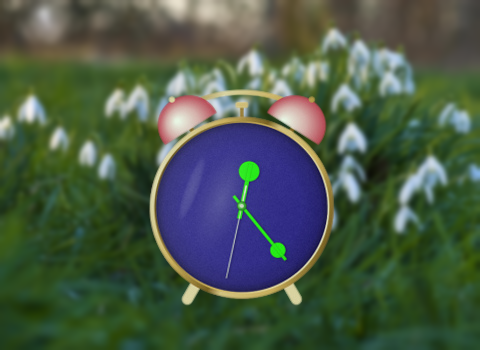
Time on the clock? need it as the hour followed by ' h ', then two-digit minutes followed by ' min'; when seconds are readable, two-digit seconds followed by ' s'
12 h 23 min 32 s
